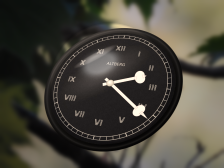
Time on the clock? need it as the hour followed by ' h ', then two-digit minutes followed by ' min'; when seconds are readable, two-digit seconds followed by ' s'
2 h 21 min
